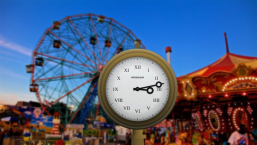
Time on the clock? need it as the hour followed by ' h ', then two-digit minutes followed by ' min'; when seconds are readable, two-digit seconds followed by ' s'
3 h 13 min
